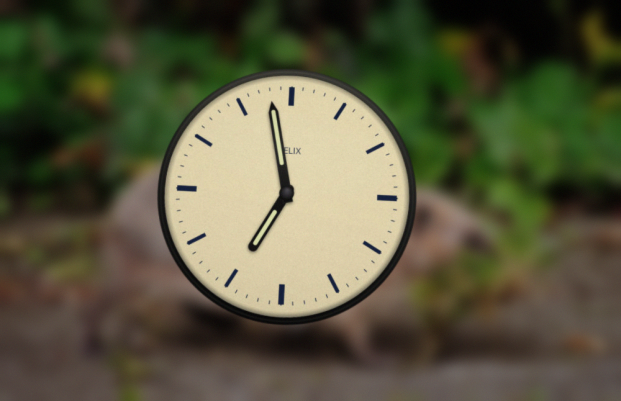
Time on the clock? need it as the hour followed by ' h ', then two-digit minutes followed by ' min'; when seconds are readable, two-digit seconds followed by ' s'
6 h 58 min
